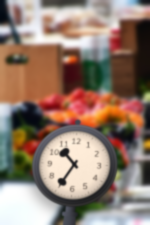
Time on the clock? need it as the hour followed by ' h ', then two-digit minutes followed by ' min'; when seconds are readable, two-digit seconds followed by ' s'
10 h 35 min
